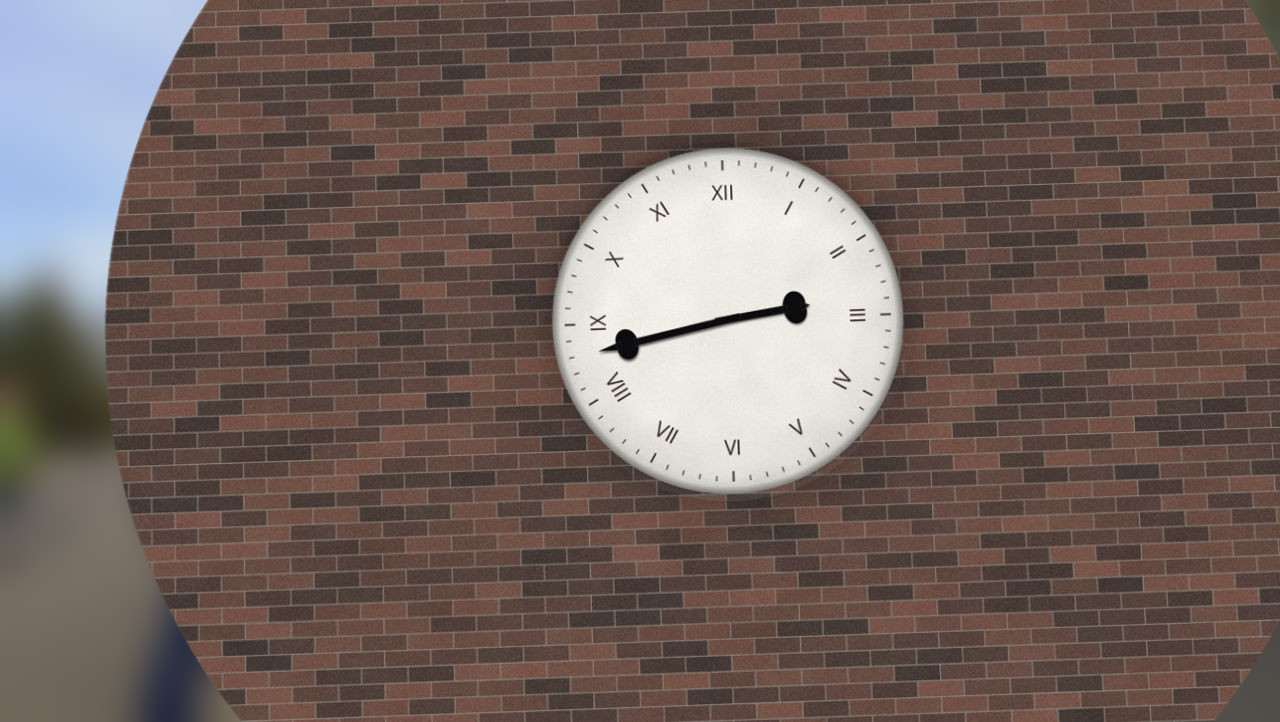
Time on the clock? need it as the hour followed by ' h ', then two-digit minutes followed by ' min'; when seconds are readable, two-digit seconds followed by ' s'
2 h 43 min
